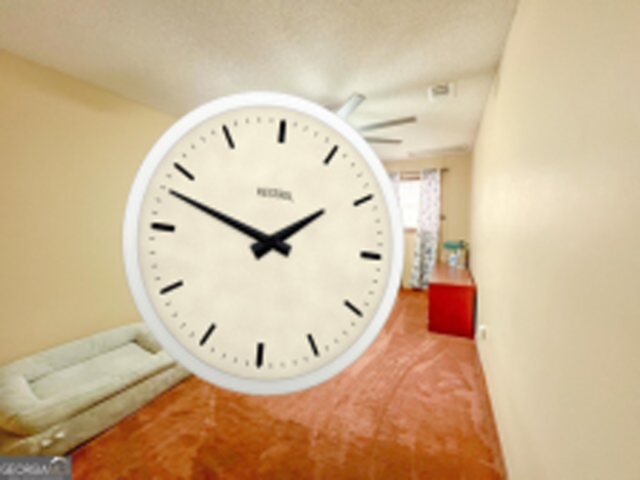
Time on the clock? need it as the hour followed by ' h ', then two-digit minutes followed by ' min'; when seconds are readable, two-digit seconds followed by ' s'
1 h 48 min
